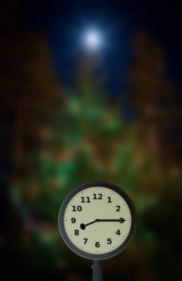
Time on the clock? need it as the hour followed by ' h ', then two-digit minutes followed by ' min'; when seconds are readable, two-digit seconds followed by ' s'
8 h 15 min
